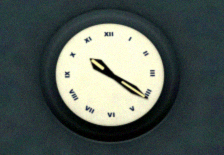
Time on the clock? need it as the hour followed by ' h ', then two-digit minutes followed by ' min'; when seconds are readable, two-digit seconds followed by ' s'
10 h 21 min
